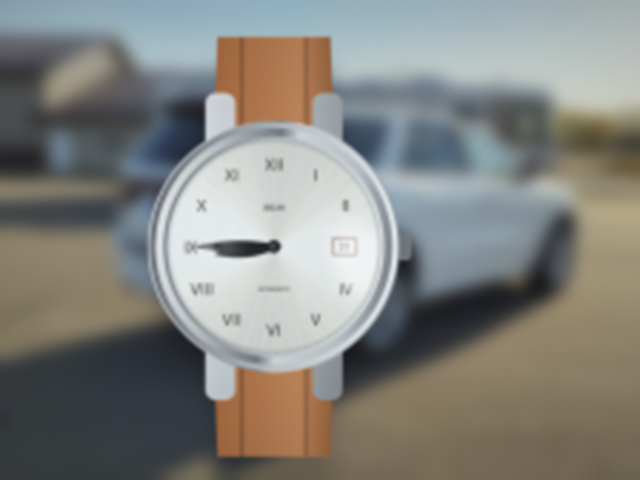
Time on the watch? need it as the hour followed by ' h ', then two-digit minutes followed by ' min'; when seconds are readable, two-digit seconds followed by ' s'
8 h 45 min
